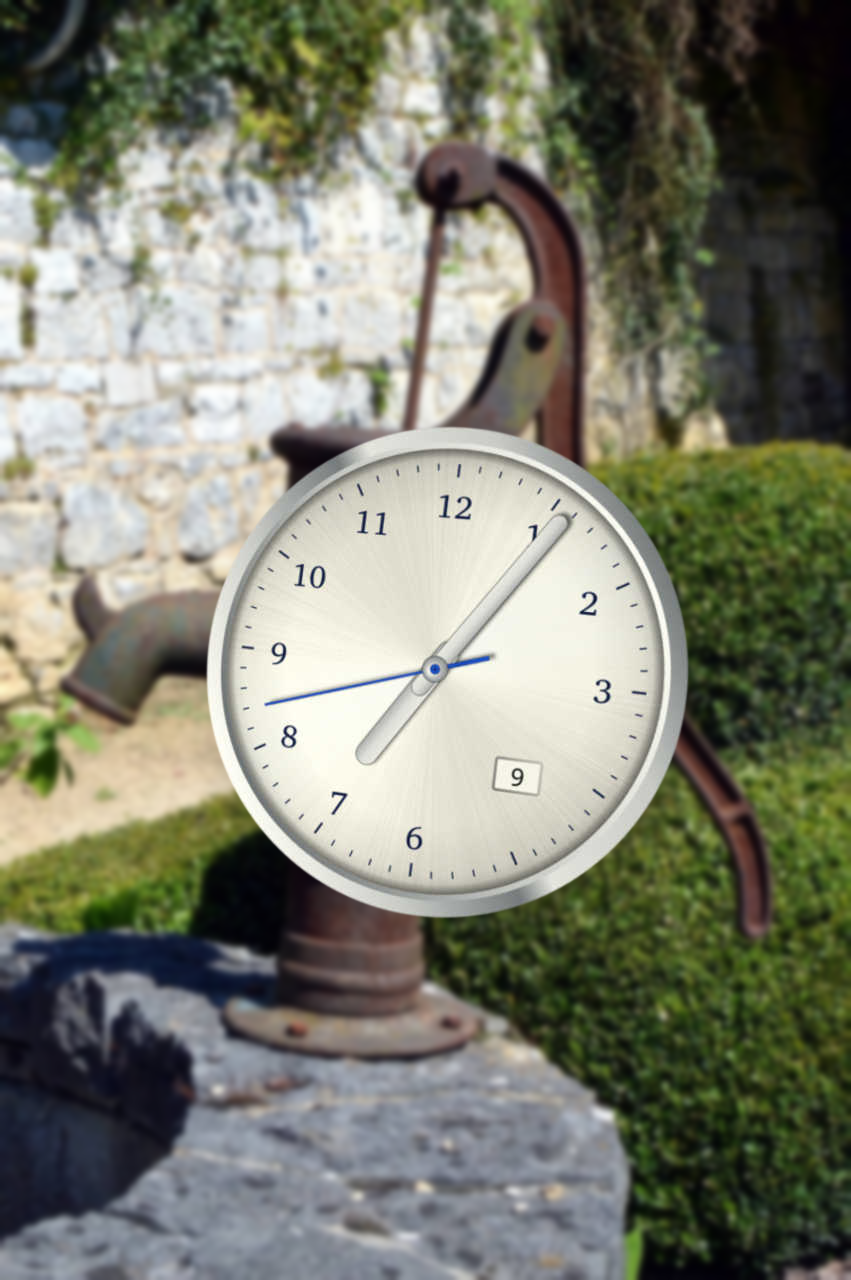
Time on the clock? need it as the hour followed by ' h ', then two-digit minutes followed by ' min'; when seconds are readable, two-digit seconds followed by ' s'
7 h 05 min 42 s
